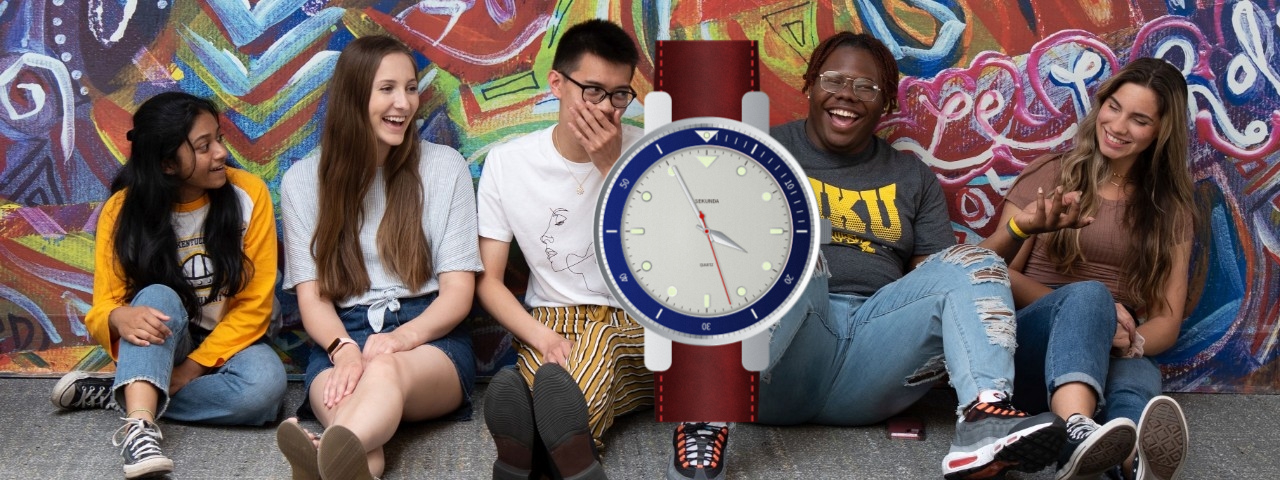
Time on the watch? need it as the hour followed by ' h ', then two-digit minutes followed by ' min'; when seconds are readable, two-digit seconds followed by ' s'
3 h 55 min 27 s
